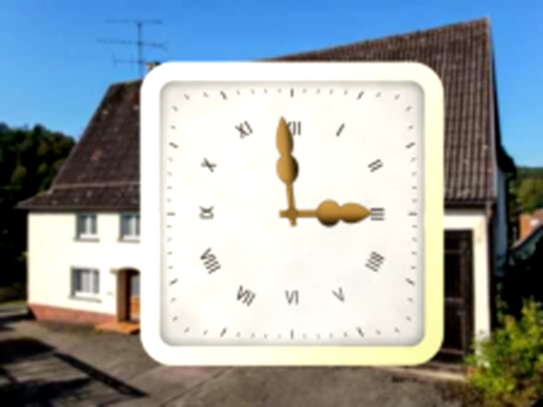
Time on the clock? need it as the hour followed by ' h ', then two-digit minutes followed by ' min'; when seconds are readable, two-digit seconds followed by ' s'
2 h 59 min
